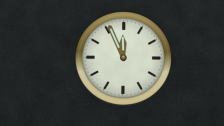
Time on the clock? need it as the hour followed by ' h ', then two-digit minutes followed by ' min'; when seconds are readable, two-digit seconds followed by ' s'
11 h 56 min
